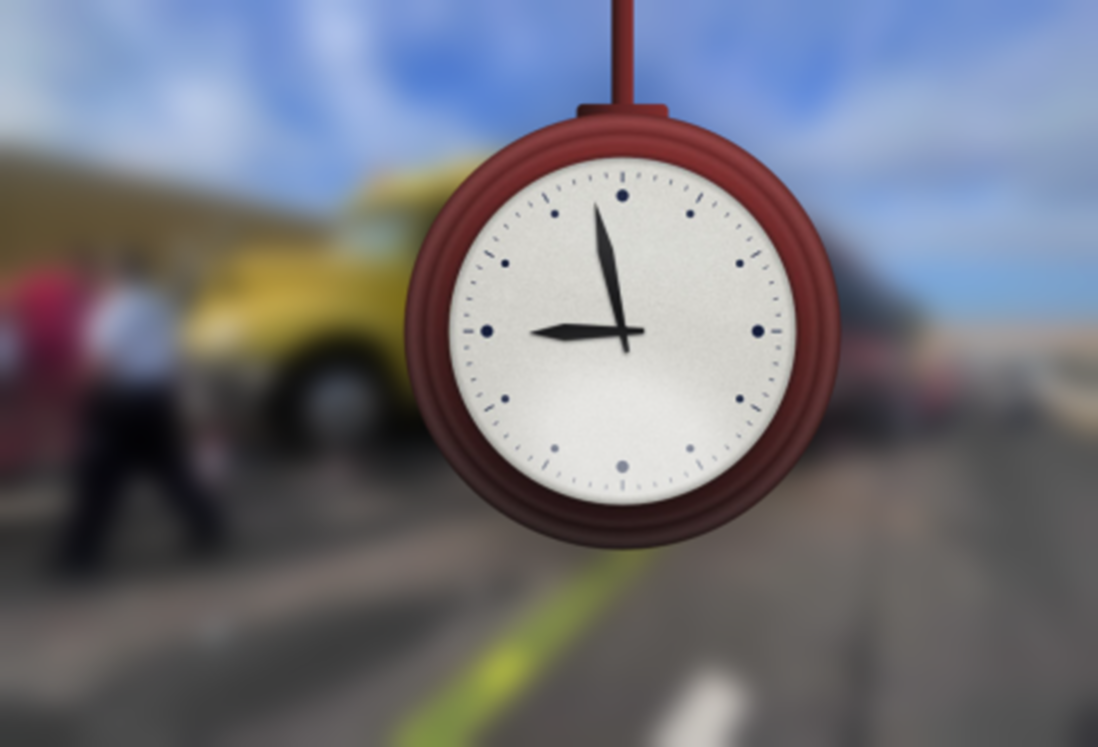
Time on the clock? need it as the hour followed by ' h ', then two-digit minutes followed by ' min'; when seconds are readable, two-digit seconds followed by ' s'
8 h 58 min
